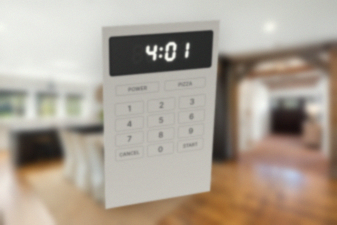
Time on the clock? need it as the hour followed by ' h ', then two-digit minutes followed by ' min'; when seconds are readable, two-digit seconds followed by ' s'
4 h 01 min
